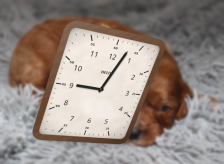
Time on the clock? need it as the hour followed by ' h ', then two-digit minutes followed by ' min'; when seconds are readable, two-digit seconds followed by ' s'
9 h 03 min
